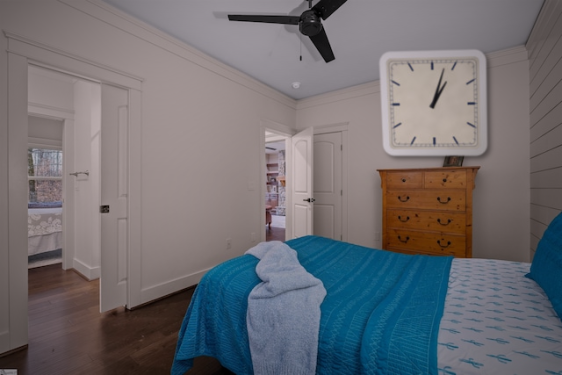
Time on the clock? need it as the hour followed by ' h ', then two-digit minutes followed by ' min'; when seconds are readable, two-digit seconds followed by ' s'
1 h 03 min
